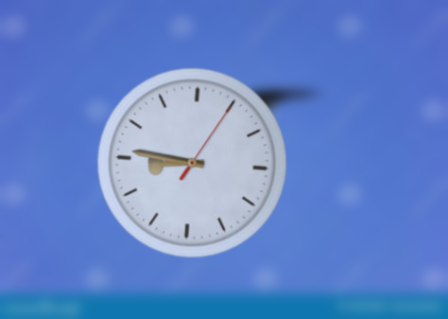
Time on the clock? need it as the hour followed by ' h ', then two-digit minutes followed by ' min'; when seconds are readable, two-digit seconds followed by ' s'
8 h 46 min 05 s
